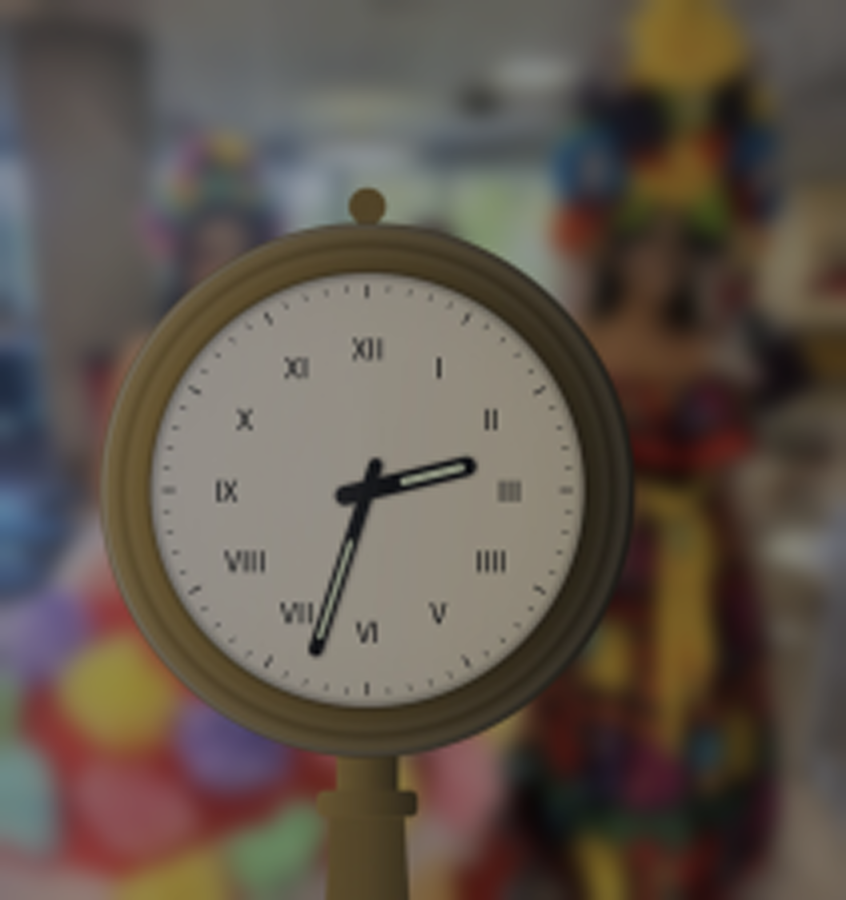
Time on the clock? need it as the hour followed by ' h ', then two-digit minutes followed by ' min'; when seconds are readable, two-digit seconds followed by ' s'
2 h 33 min
